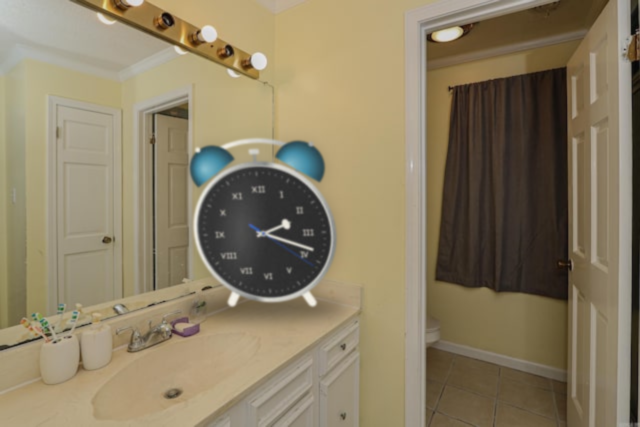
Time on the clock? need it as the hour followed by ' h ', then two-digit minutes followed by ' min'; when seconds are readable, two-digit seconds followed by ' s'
2 h 18 min 21 s
